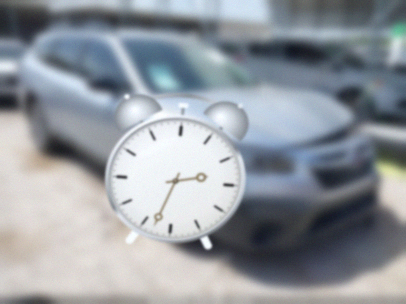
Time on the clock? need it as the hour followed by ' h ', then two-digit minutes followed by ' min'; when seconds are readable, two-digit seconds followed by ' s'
2 h 33 min
